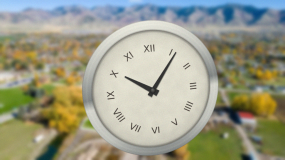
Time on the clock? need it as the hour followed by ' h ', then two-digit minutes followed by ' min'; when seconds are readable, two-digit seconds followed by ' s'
10 h 06 min
